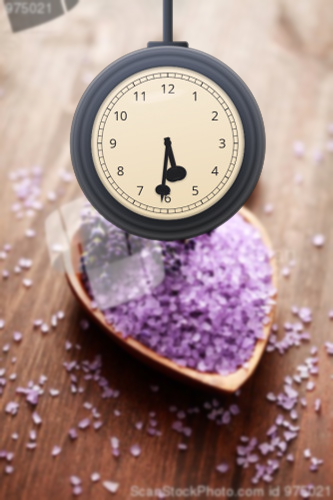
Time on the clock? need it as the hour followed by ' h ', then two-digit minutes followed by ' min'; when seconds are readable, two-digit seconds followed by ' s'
5 h 31 min
